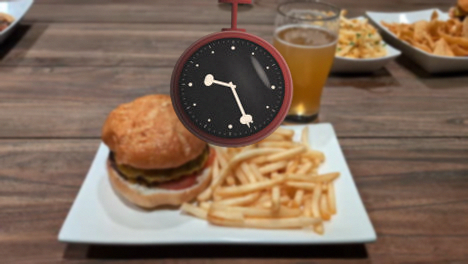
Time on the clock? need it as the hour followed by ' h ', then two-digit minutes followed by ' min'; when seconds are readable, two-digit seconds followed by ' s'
9 h 26 min
